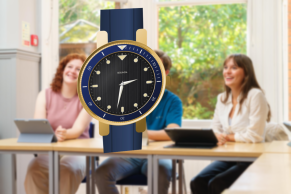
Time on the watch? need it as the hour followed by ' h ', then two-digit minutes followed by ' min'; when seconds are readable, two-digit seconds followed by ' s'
2 h 32 min
